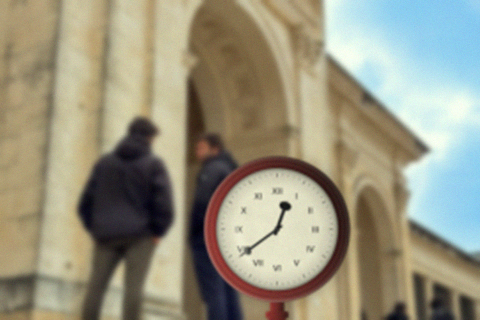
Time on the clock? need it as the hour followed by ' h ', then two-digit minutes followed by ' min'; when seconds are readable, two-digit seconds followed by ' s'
12 h 39 min
